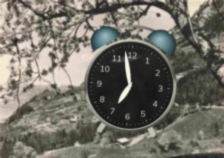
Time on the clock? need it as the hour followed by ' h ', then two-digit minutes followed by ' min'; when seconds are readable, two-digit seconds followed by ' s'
6 h 58 min
